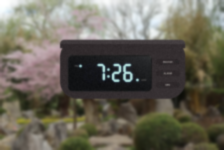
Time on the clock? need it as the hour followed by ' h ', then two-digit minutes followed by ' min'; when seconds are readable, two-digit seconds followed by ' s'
7 h 26 min
